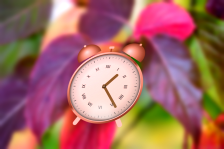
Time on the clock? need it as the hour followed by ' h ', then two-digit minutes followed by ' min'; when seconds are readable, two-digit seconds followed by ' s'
1 h 24 min
